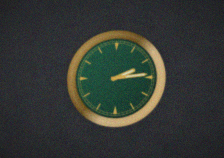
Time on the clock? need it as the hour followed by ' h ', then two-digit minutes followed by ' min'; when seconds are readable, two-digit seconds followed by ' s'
2 h 14 min
